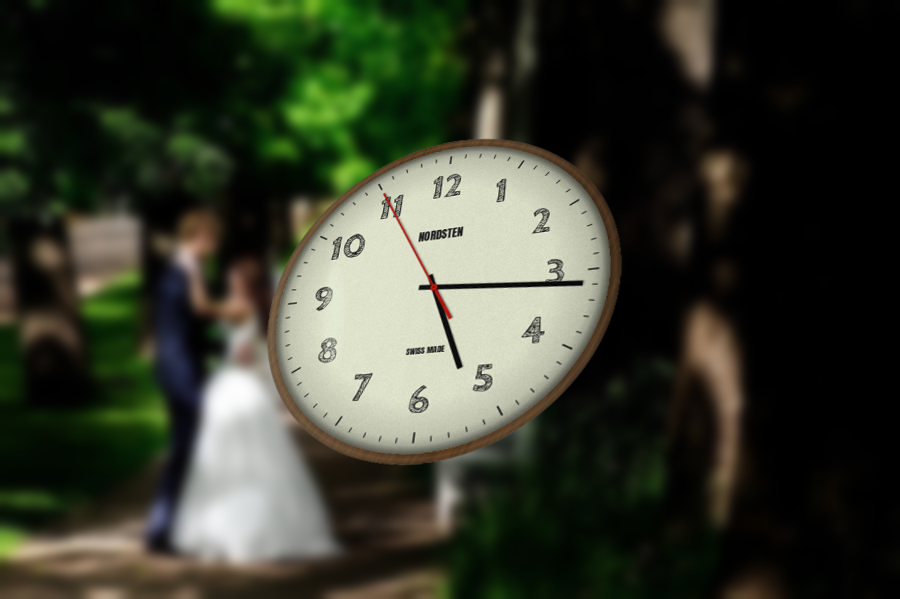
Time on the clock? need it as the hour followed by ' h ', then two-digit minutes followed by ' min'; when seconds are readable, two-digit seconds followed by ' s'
5 h 15 min 55 s
